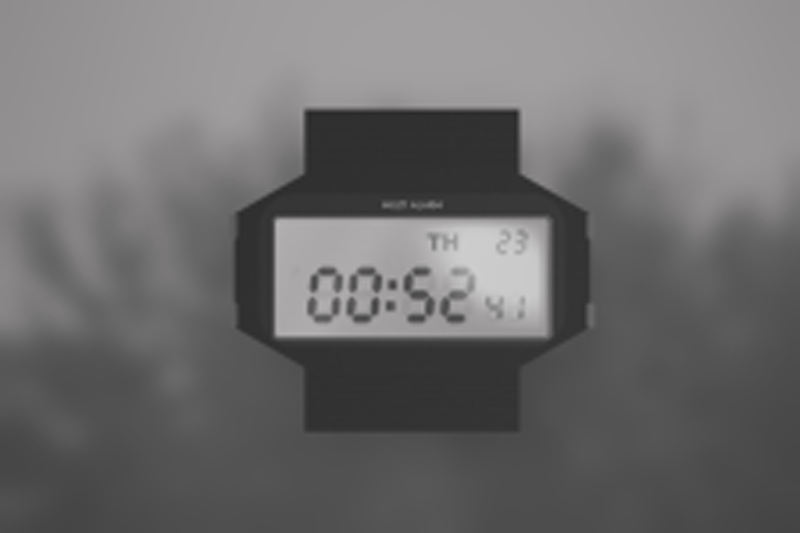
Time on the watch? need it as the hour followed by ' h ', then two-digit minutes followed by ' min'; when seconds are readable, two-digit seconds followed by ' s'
0 h 52 min 41 s
